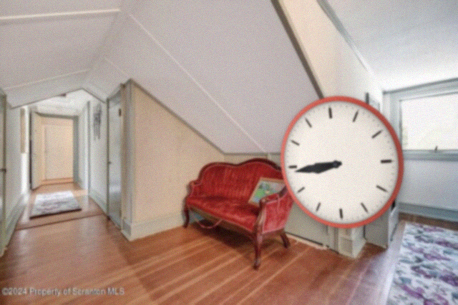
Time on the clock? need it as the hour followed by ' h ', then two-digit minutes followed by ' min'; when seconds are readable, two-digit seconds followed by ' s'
8 h 44 min
